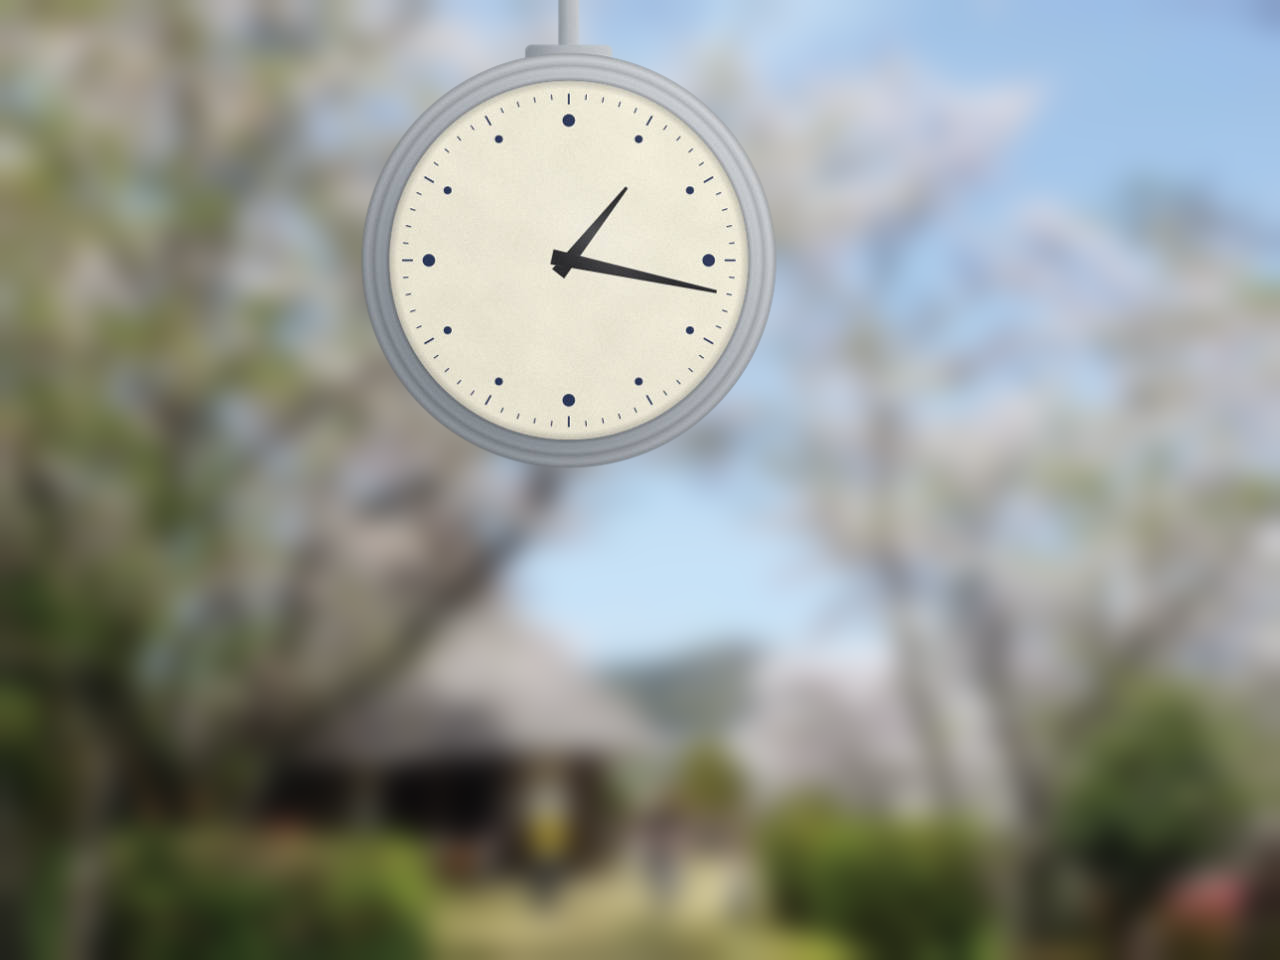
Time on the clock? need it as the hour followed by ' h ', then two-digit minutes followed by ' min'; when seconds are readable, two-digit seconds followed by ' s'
1 h 17 min
